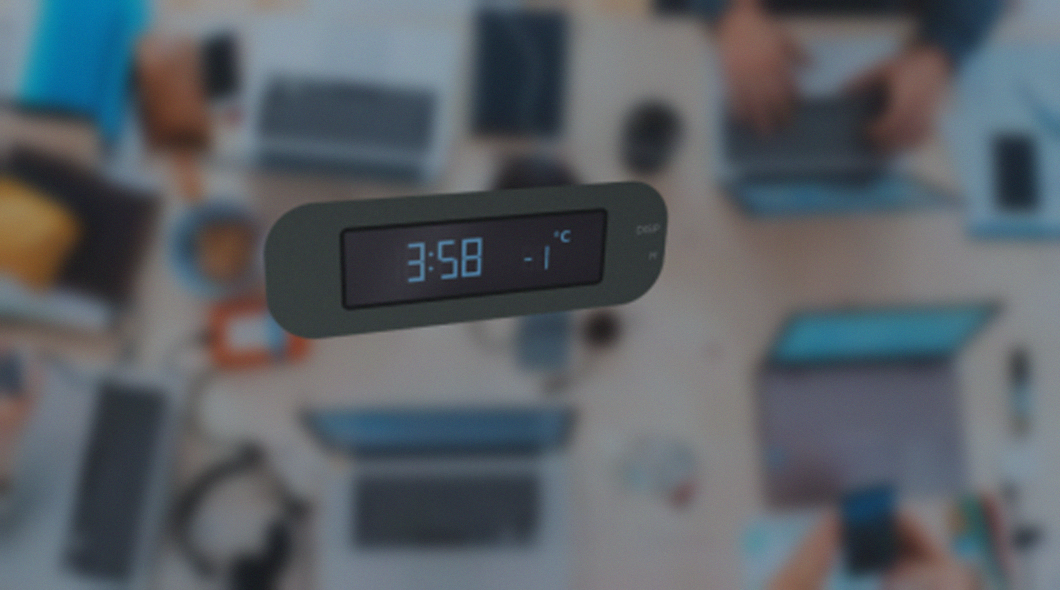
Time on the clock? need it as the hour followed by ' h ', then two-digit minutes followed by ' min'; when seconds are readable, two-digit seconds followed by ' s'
3 h 58 min
